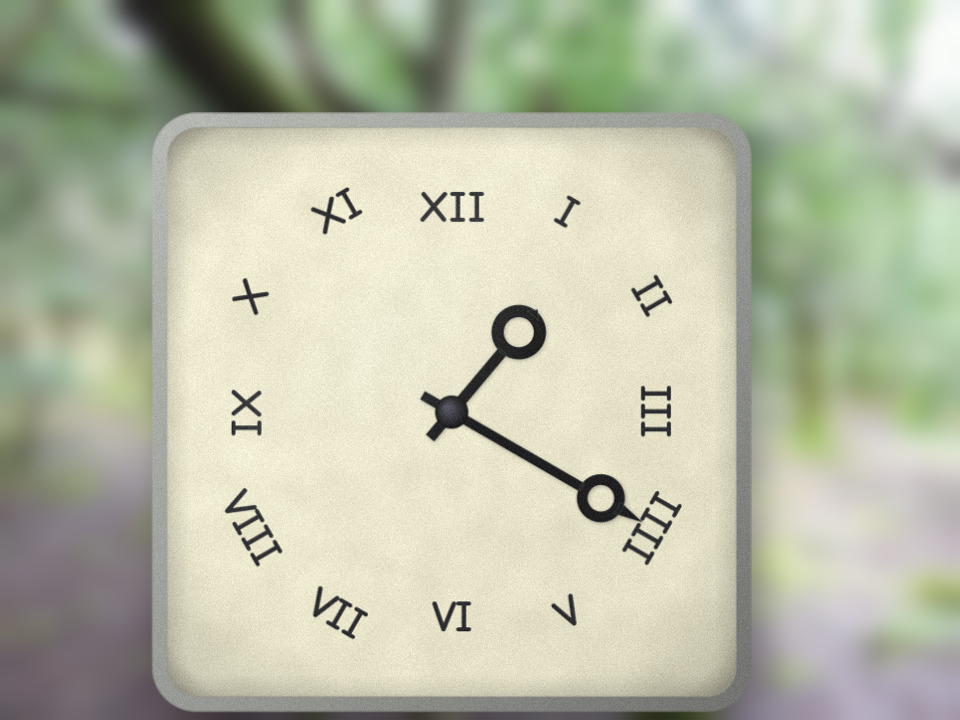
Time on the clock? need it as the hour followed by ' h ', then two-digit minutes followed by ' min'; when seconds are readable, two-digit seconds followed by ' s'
1 h 20 min
